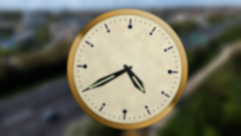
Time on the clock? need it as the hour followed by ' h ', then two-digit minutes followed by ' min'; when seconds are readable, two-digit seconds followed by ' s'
4 h 40 min
